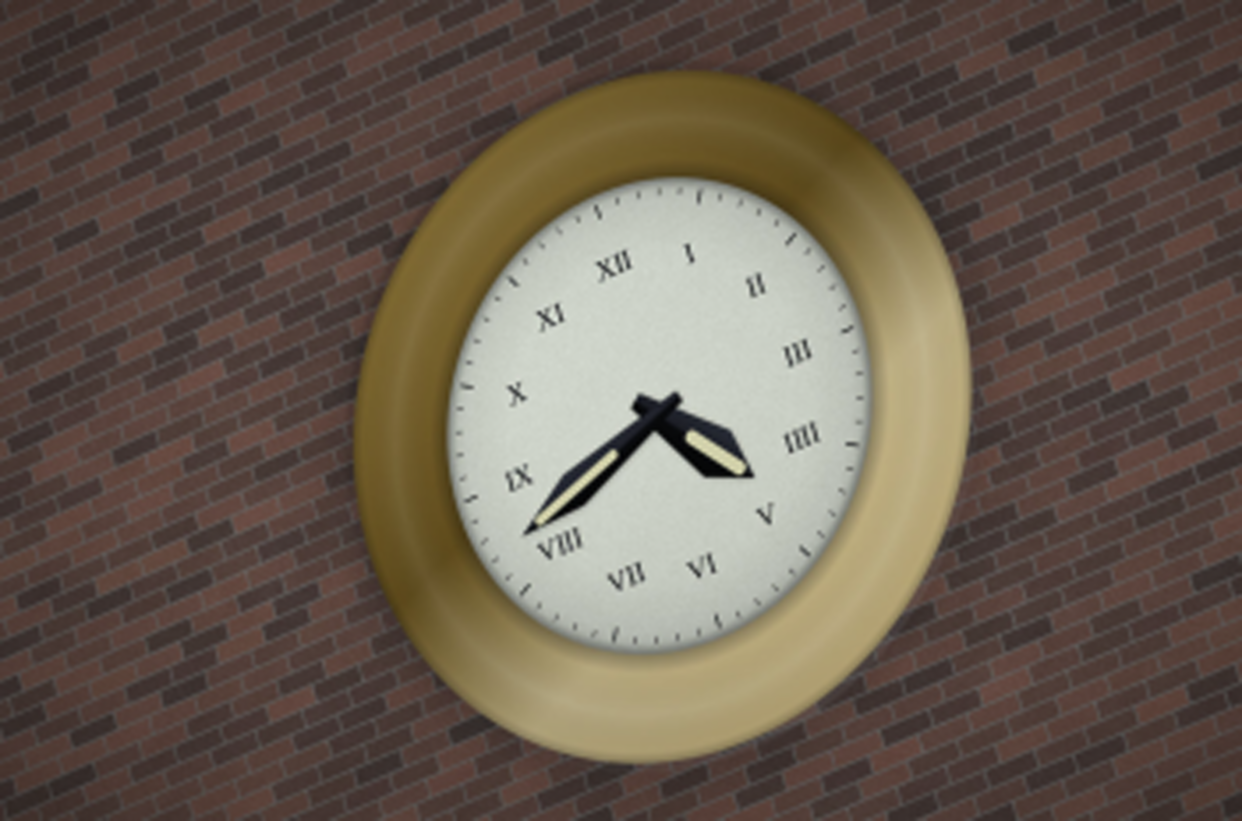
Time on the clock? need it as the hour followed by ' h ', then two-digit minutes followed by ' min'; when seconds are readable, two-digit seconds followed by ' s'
4 h 42 min
